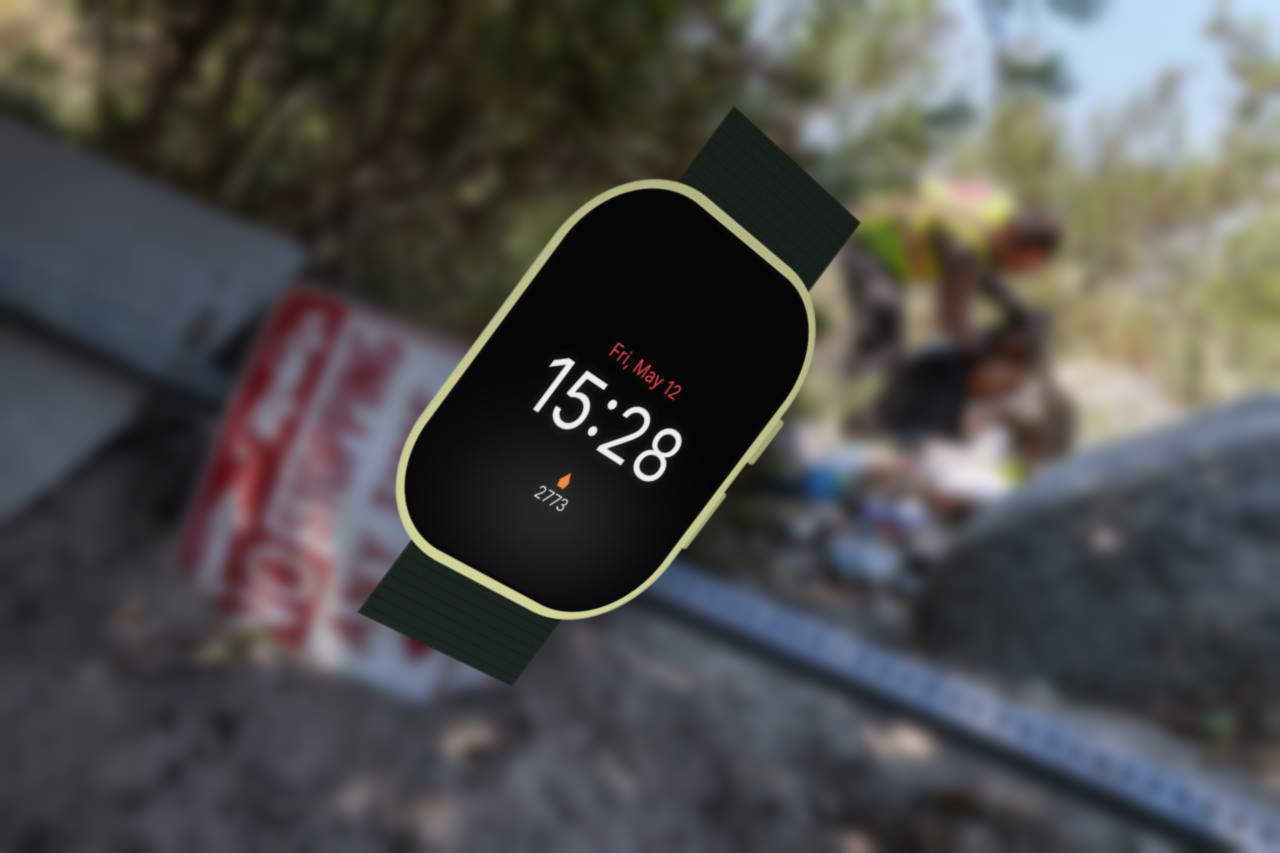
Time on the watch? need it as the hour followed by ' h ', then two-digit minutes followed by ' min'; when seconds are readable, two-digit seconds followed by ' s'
15 h 28 min
